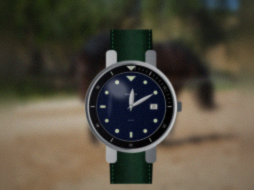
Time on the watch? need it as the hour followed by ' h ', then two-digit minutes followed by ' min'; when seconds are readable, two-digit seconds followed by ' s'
12 h 10 min
